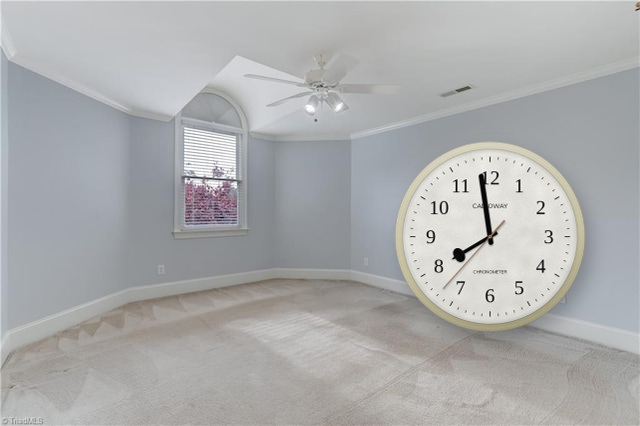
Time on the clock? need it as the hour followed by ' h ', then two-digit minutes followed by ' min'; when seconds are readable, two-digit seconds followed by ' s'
7 h 58 min 37 s
